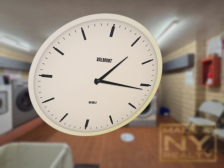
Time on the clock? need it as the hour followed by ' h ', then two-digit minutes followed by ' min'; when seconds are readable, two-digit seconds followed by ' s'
1 h 16 min
